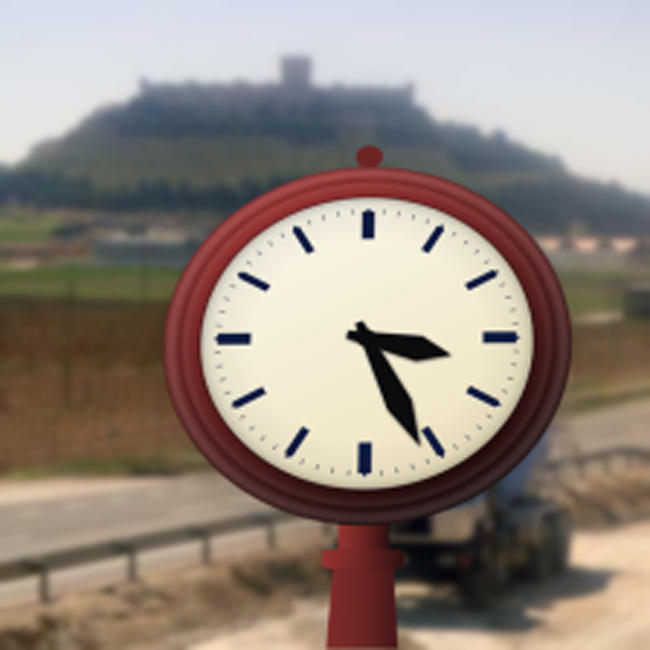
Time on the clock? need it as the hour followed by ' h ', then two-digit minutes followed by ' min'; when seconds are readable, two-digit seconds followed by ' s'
3 h 26 min
